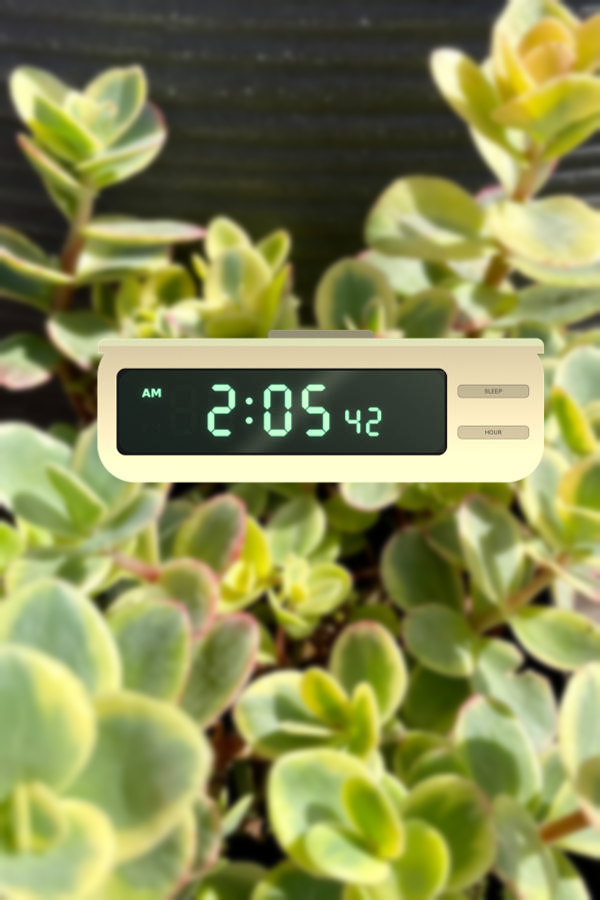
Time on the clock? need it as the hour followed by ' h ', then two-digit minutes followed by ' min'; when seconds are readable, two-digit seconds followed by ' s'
2 h 05 min 42 s
